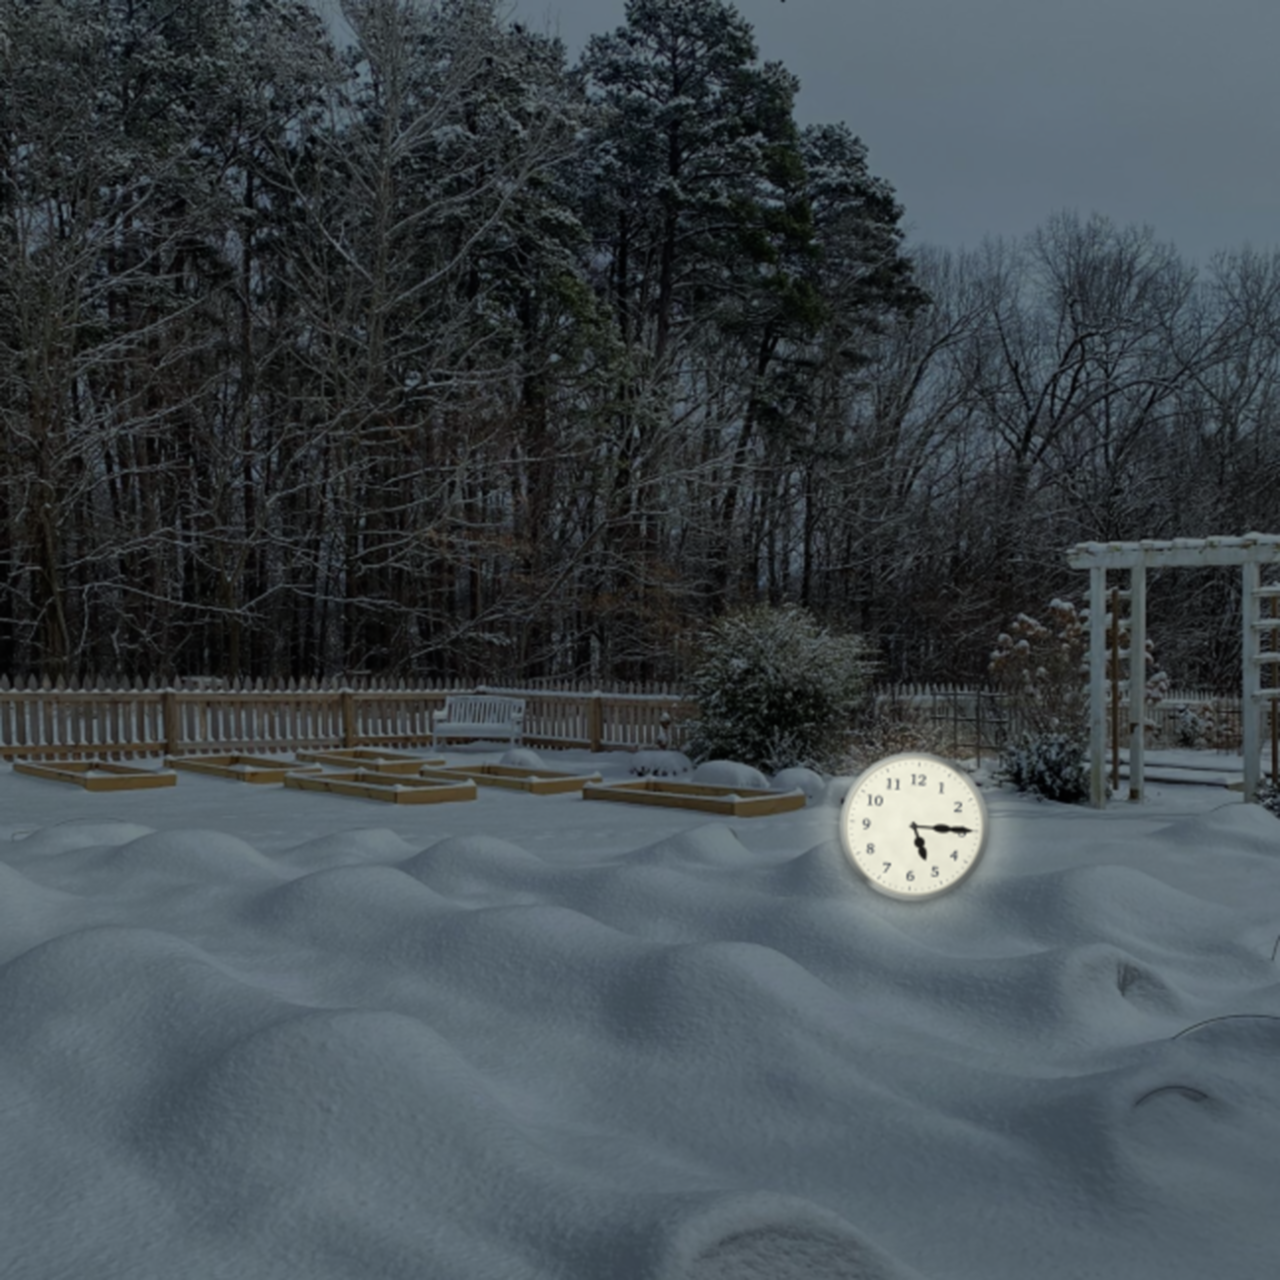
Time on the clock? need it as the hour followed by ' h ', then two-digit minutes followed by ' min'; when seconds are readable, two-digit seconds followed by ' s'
5 h 15 min
